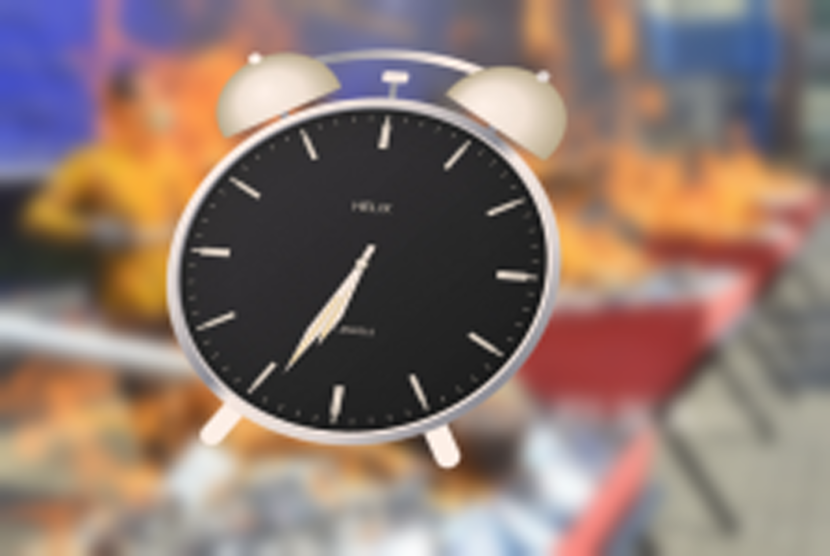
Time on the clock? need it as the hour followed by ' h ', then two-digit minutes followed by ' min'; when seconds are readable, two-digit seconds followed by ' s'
6 h 34 min
